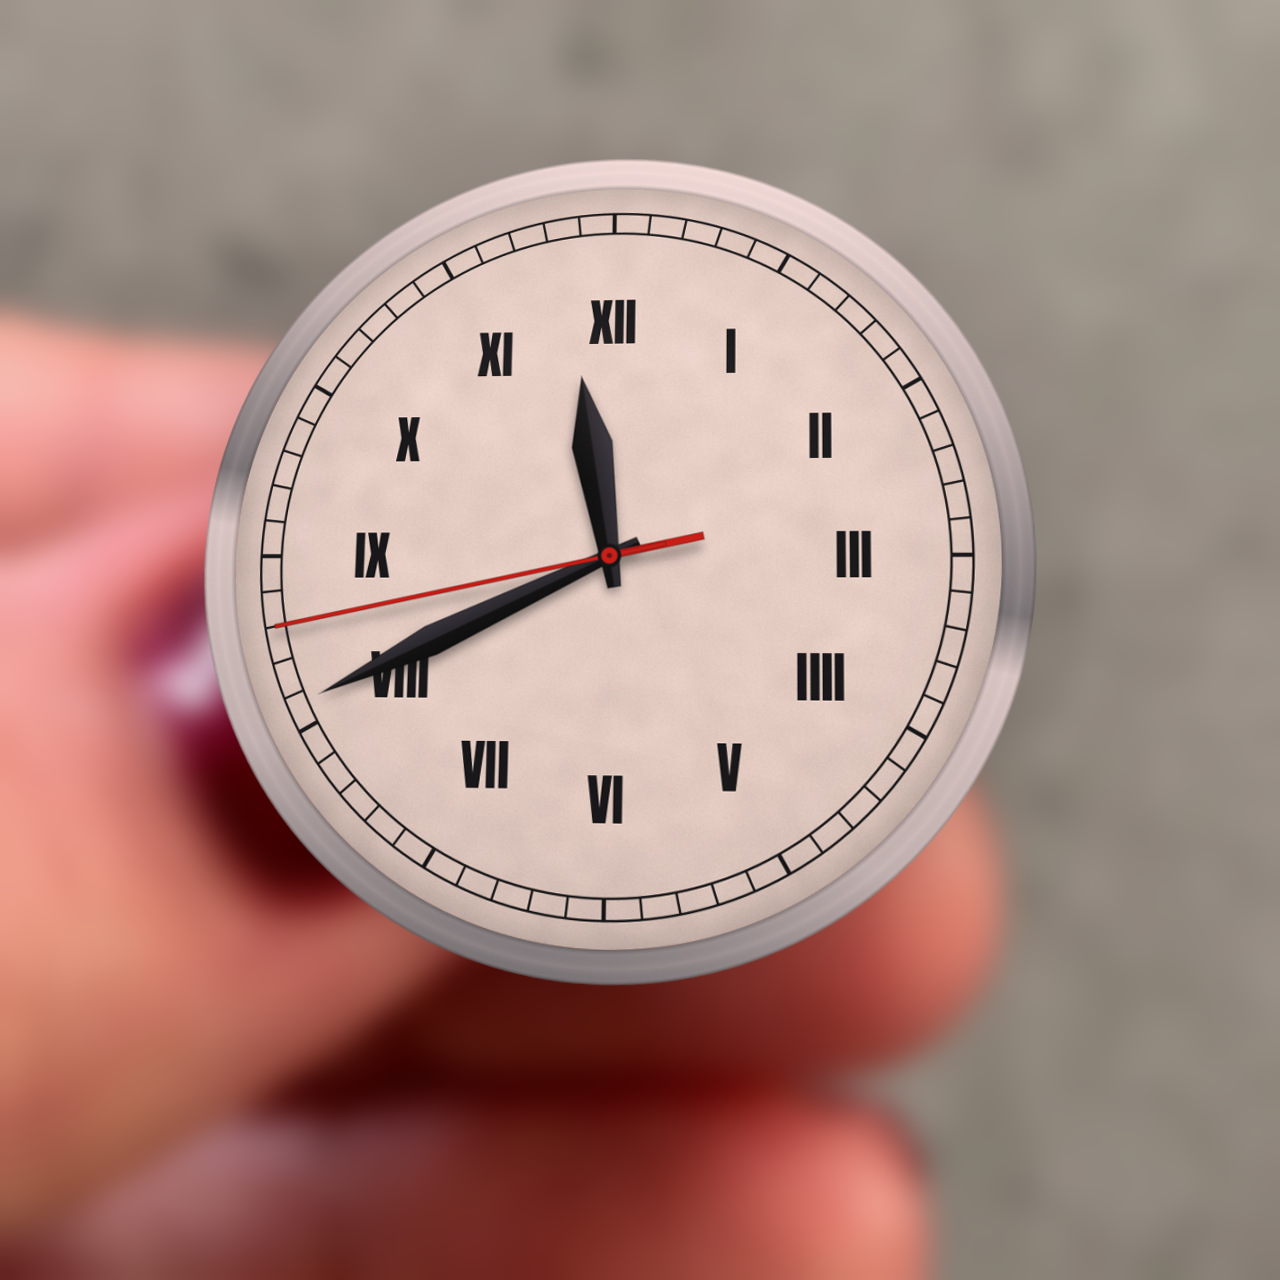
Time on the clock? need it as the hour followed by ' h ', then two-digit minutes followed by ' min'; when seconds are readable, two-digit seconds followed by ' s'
11 h 40 min 43 s
